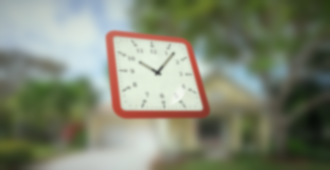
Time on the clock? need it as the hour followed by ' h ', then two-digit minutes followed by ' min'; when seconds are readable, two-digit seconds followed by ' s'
10 h 07 min
